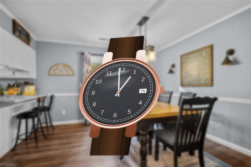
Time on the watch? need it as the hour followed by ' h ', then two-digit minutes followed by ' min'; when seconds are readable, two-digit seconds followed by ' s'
12 h 59 min
